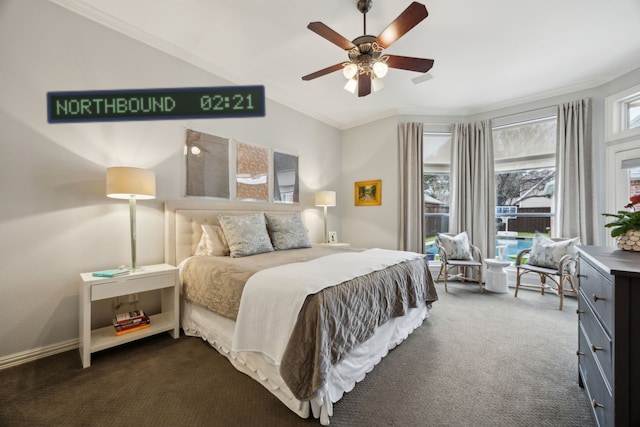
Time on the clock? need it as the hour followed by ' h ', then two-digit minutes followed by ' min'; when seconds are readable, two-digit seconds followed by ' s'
2 h 21 min
